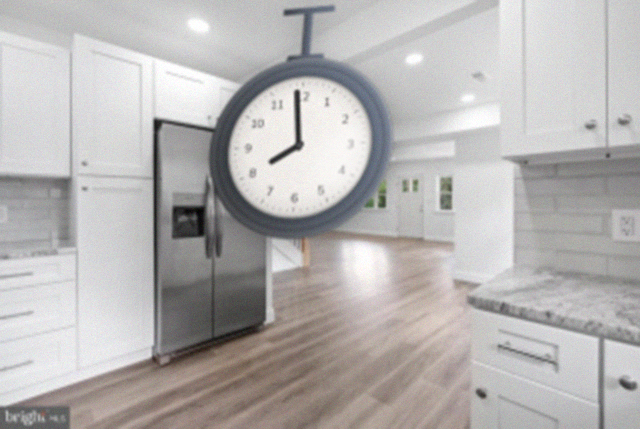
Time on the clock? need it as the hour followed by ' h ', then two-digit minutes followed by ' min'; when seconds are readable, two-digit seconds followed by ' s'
7 h 59 min
